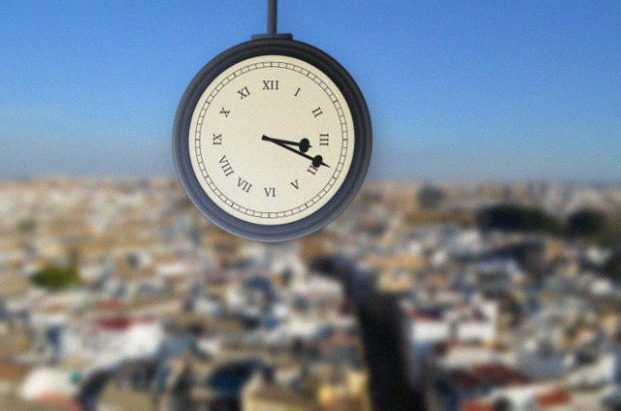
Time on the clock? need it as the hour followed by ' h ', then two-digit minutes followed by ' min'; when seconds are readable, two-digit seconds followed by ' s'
3 h 19 min
